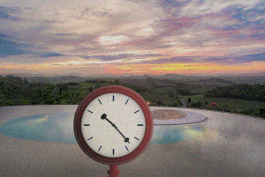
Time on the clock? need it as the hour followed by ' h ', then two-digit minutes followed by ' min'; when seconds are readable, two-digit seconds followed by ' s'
10 h 23 min
